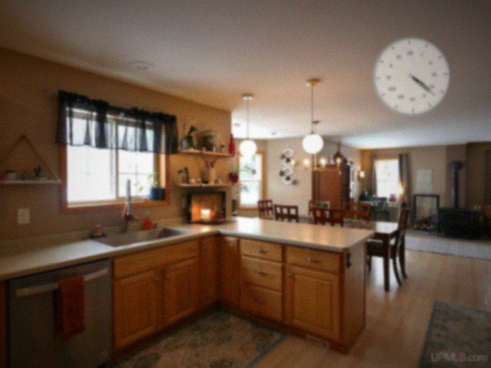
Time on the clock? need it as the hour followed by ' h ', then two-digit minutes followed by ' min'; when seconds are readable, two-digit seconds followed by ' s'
4 h 22 min
